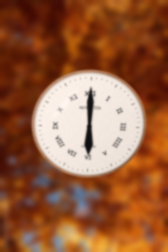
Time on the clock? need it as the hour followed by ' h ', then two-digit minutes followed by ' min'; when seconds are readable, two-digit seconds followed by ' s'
6 h 00 min
